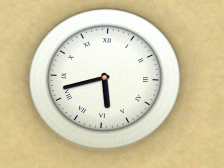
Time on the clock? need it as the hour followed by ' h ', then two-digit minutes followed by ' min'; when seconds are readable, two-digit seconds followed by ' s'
5 h 42 min
